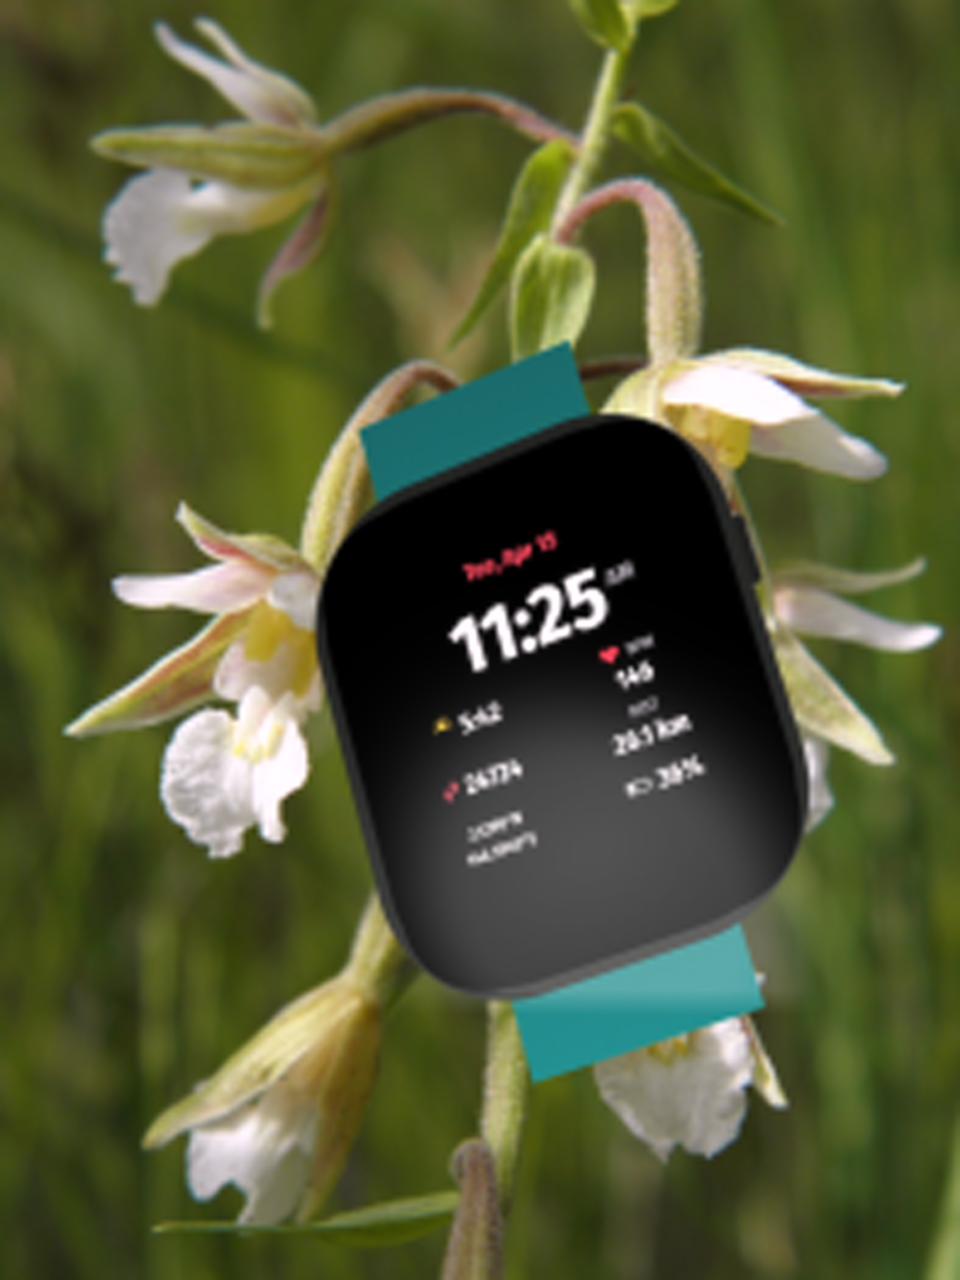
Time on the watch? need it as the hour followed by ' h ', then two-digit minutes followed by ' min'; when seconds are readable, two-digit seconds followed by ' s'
11 h 25 min
